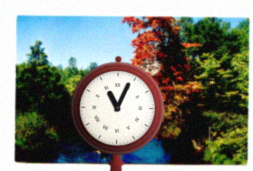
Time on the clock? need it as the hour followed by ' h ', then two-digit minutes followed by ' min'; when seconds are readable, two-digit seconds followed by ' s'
11 h 04 min
